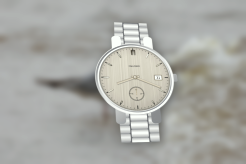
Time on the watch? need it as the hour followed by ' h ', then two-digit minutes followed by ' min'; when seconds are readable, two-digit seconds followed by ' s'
8 h 19 min
